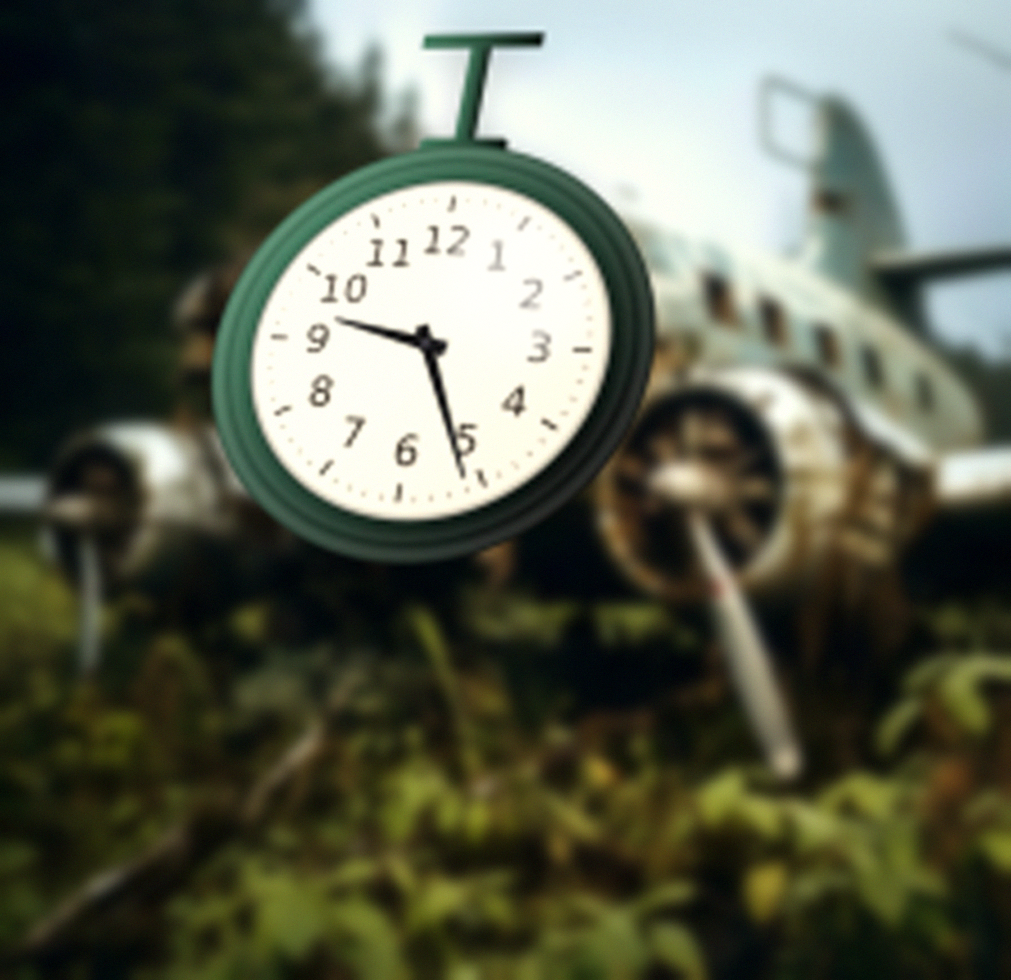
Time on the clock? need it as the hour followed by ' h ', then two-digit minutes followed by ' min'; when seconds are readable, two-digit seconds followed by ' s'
9 h 26 min
